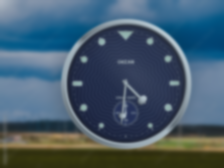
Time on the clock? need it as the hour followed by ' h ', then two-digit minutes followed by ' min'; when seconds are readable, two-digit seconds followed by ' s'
4 h 31 min
